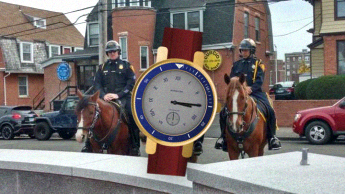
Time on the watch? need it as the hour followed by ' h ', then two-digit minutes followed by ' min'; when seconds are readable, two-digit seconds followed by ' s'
3 h 15 min
